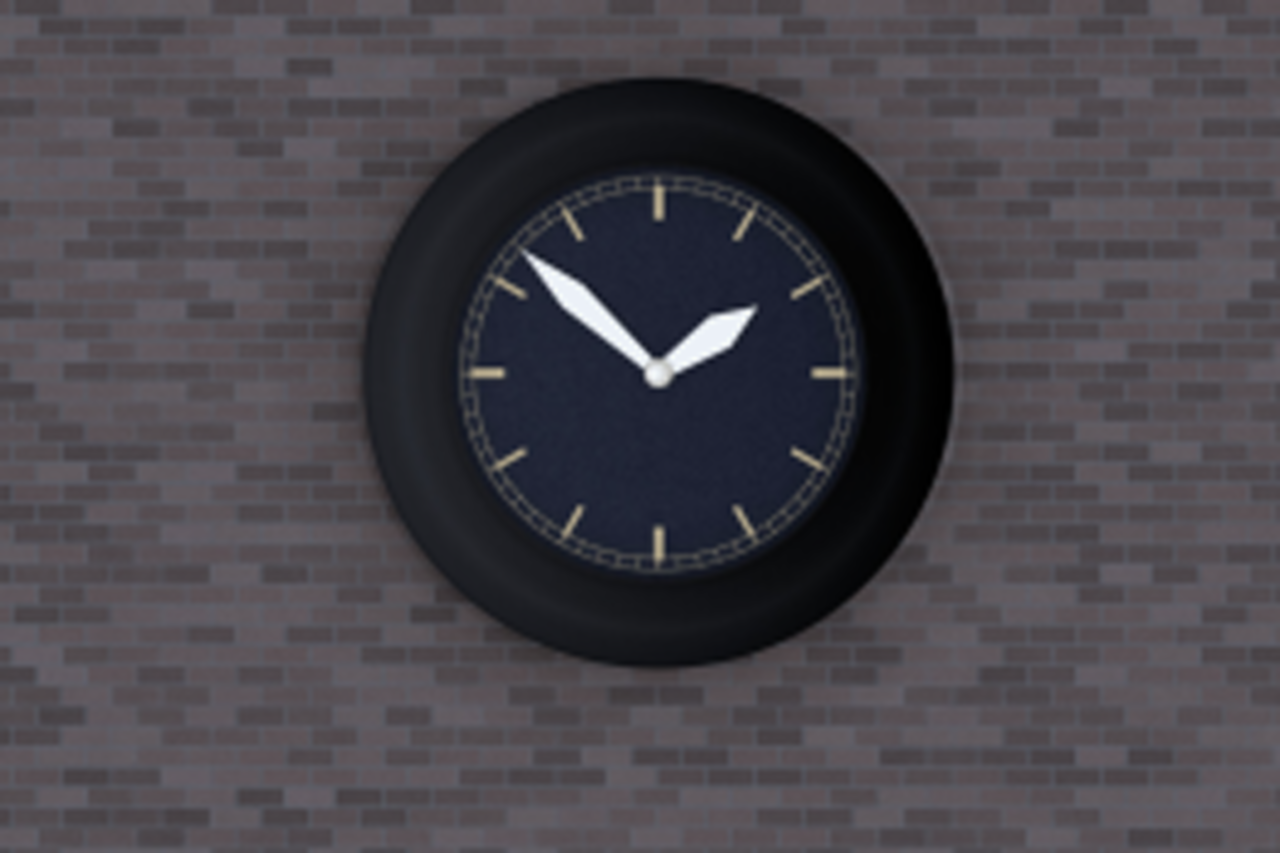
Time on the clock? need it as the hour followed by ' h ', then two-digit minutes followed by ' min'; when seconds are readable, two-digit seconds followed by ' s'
1 h 52 min
